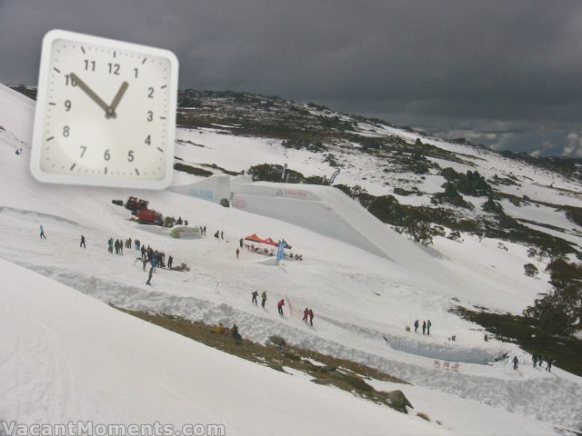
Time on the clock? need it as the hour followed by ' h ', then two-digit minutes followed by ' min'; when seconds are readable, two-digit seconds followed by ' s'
12 h 51 min
